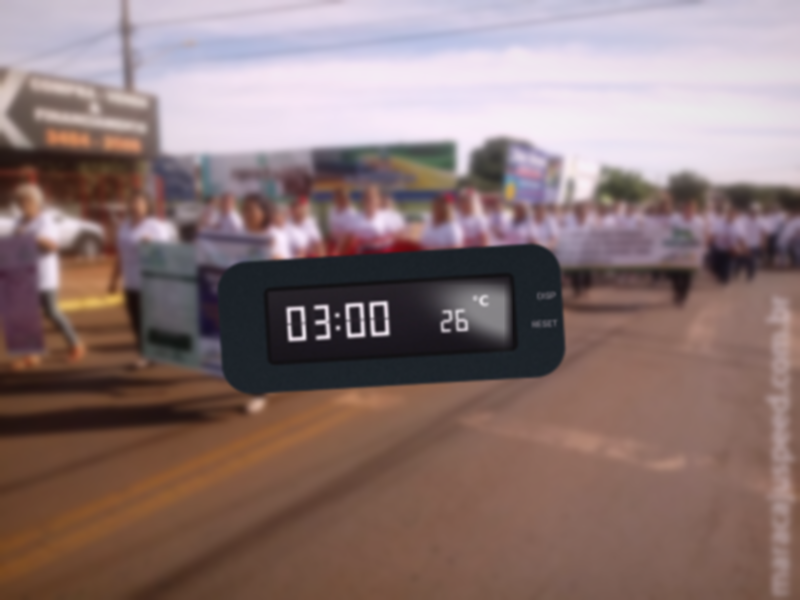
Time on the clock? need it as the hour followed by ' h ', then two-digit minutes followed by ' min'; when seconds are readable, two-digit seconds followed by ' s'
3 h 00 min
